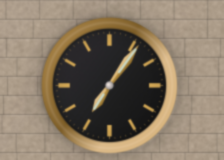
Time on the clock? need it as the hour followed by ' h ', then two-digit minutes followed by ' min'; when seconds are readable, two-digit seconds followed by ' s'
7 h 06 min
